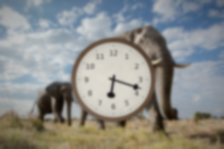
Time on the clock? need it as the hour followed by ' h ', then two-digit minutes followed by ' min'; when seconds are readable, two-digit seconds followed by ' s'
6 h 18 min
